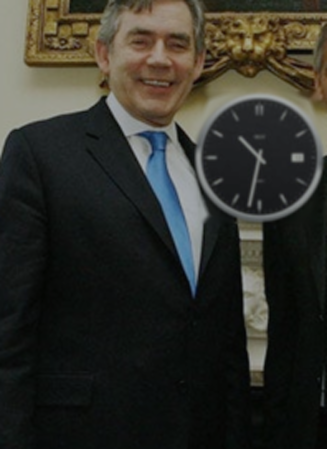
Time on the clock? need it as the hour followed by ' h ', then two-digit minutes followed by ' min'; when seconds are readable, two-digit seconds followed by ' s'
10 h 32 min
